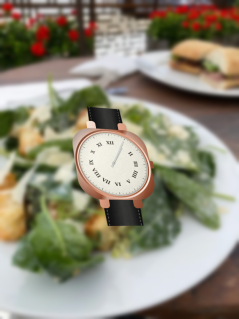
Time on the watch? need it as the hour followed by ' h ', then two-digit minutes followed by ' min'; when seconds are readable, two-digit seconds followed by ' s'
1 h 05 min
